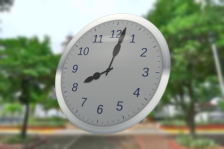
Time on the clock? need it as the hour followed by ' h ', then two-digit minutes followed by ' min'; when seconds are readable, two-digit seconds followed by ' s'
8 h 02 min
